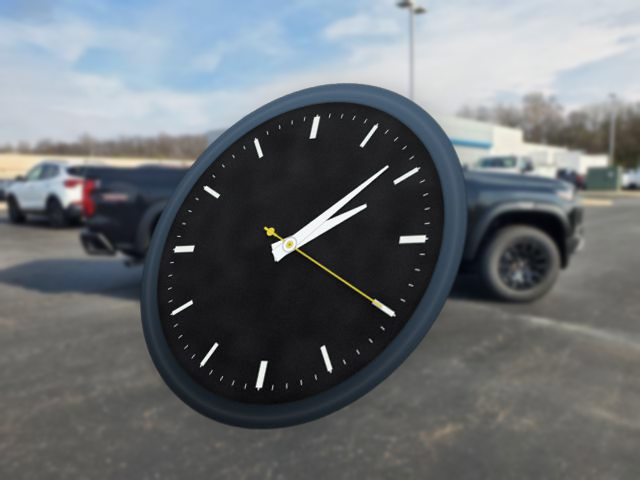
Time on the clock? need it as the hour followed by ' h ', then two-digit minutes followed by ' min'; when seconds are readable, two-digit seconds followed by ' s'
2 h 08 min 20 s
